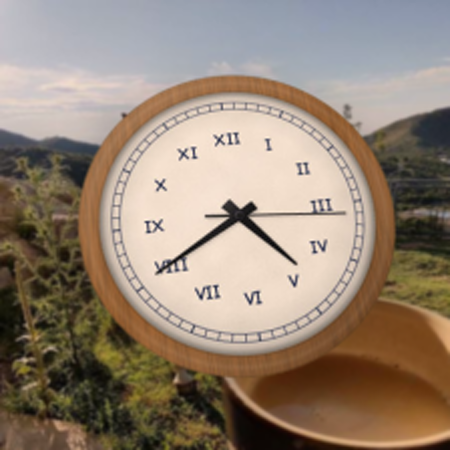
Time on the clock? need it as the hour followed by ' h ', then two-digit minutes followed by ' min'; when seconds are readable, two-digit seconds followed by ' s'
4 h 40 min 16 s
